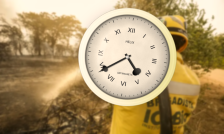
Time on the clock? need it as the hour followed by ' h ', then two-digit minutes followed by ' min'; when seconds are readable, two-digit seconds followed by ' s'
4 h 39 min
